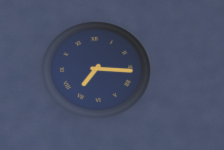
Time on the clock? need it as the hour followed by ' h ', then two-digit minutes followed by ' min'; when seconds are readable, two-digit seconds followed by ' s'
7 h 16 min
